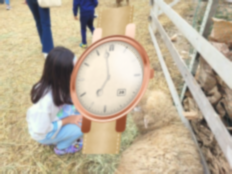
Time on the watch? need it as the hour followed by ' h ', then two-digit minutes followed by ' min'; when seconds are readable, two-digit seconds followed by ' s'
6 h 58 min
